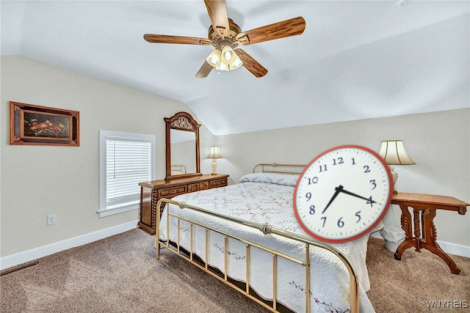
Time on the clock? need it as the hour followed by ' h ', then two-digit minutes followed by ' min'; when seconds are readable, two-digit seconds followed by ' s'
7 h 20 min
